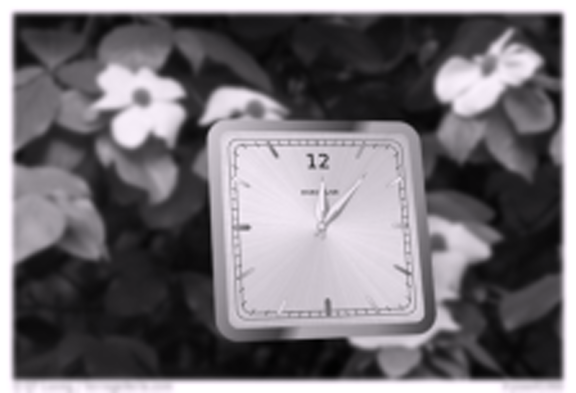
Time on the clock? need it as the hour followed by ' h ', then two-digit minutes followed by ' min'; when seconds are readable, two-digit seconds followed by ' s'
12 h 07 min
